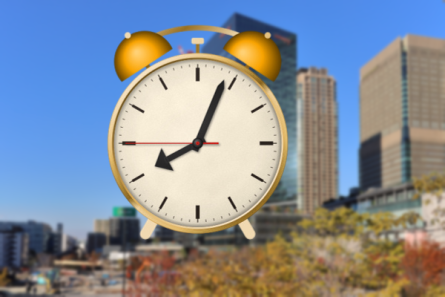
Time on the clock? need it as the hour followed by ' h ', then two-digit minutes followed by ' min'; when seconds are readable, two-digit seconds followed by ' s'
8 h 03 min 45 s
